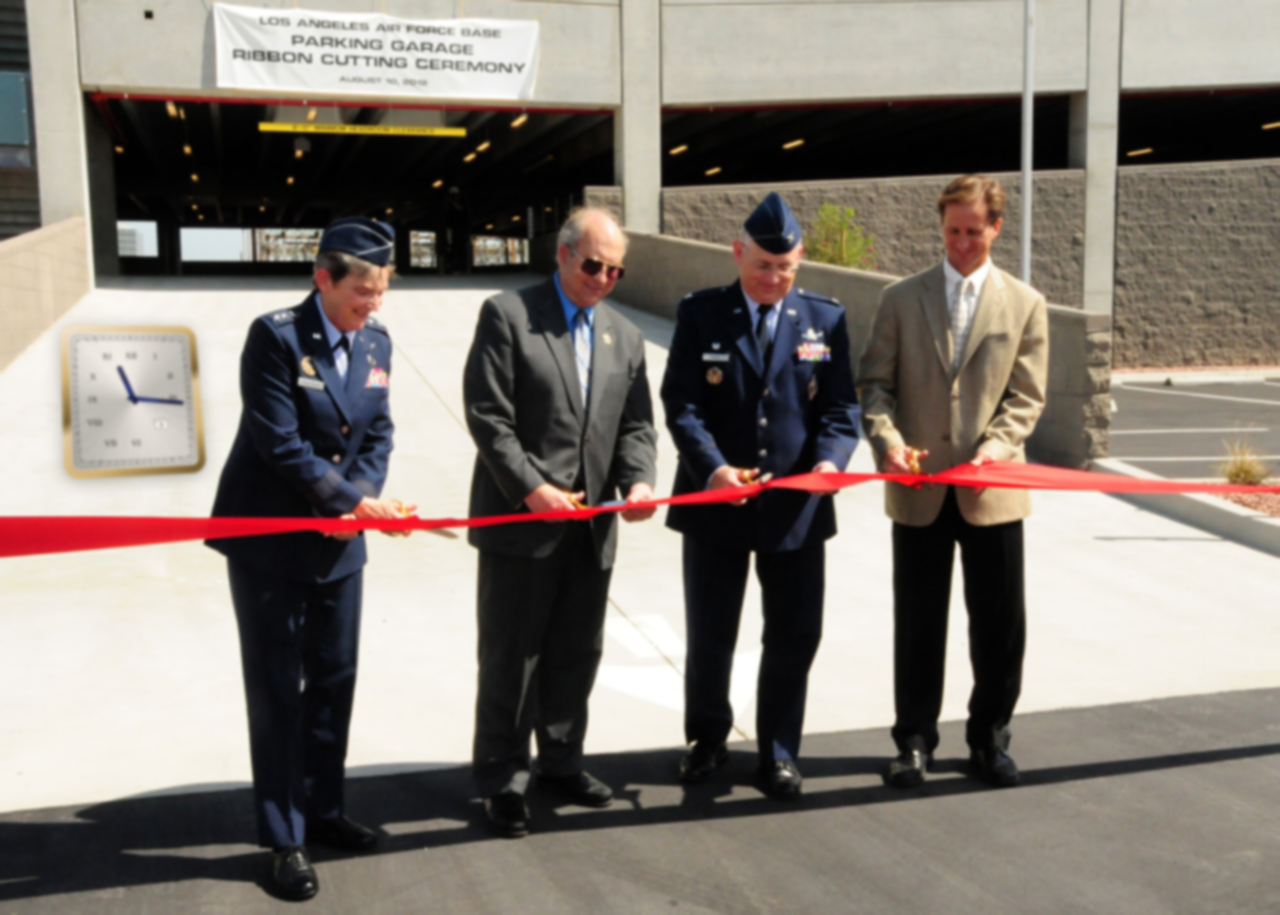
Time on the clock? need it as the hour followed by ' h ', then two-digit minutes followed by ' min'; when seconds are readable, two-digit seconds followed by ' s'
11 h 16 min
